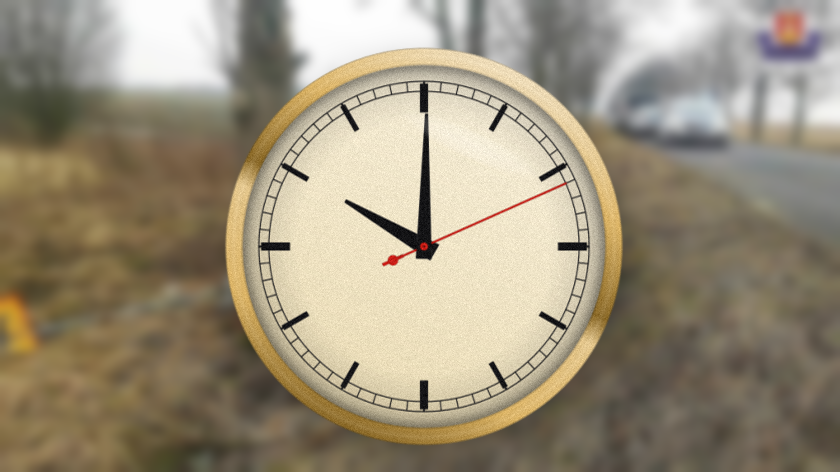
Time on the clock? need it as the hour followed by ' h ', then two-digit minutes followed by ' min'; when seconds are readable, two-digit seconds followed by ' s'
10 h 00 min 11 s
